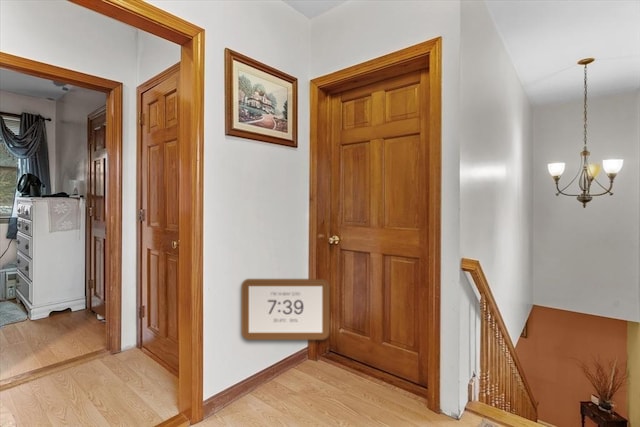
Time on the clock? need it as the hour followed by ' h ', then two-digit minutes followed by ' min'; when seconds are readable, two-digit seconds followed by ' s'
7 h 39 min
